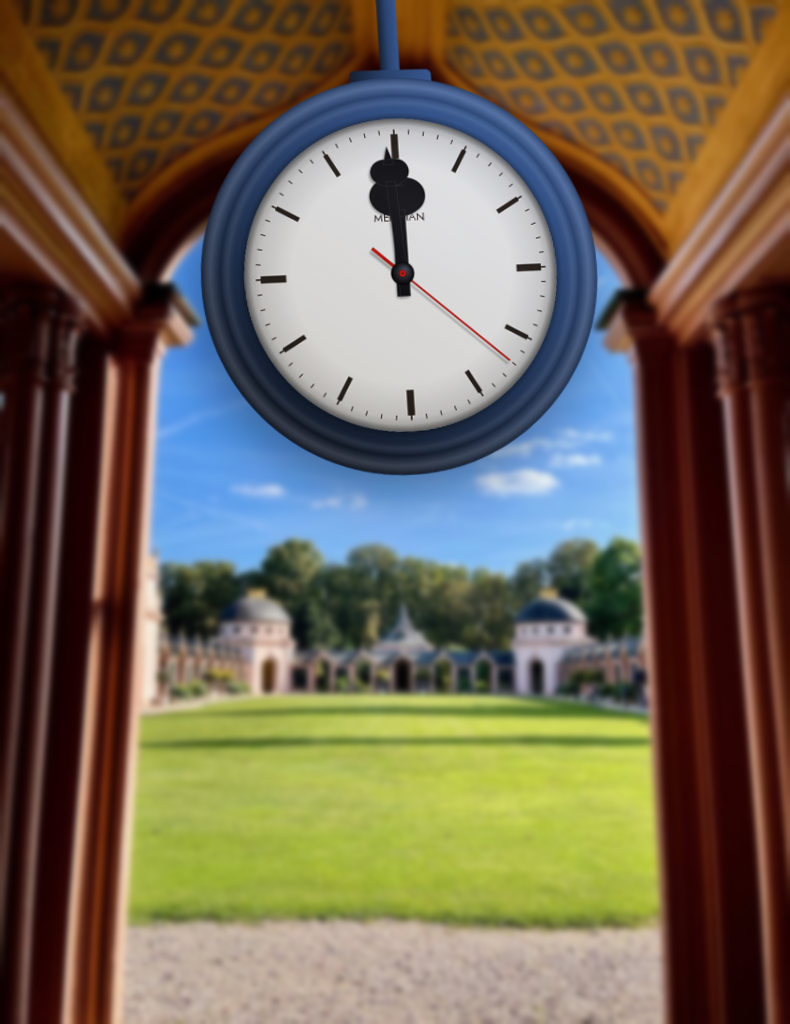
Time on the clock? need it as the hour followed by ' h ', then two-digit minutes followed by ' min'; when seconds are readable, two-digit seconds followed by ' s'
11 h 59 min 22 s
